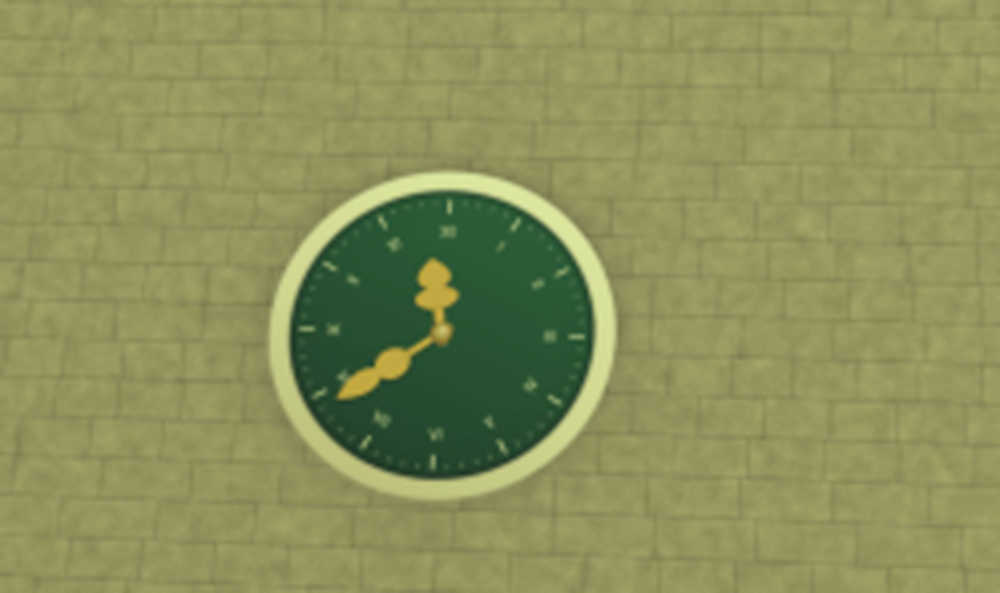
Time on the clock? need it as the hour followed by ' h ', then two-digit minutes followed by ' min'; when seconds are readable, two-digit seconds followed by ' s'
11 h 39 min
